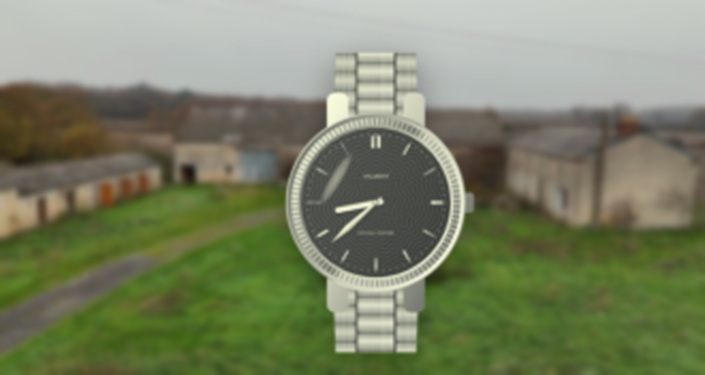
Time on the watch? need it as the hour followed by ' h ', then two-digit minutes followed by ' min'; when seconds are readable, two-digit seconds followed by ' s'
8 h 38 min
